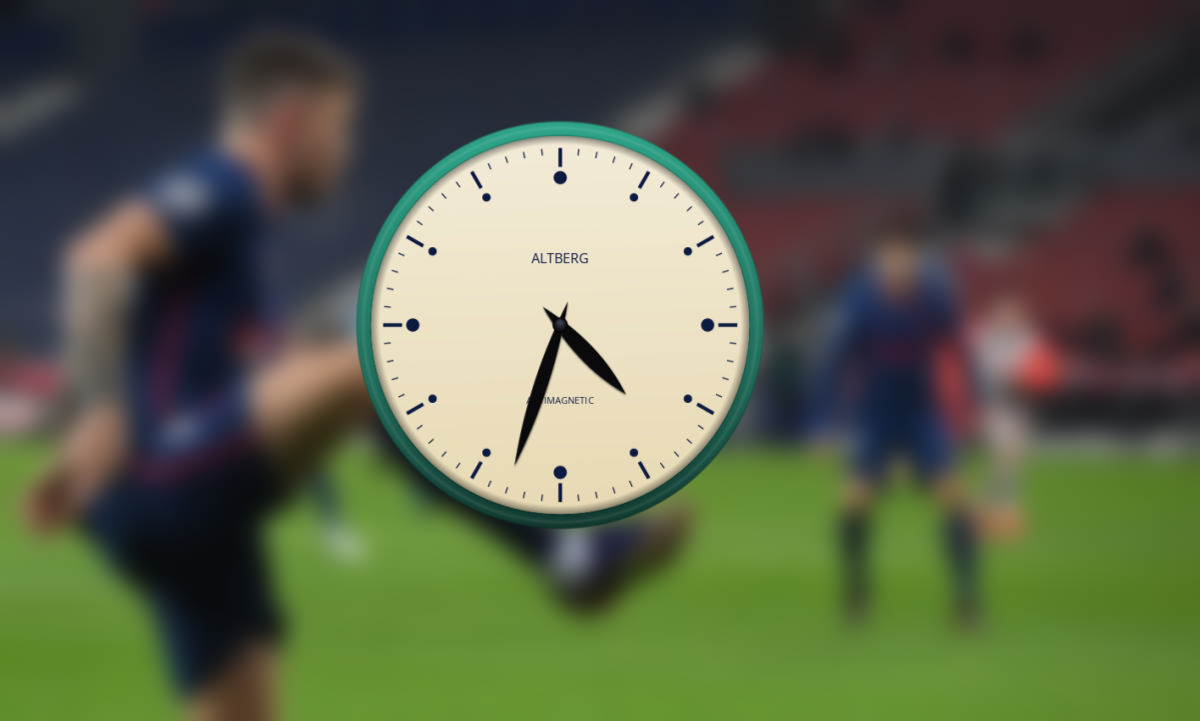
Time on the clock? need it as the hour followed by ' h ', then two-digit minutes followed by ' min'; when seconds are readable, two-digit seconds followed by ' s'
4 h 33 min
